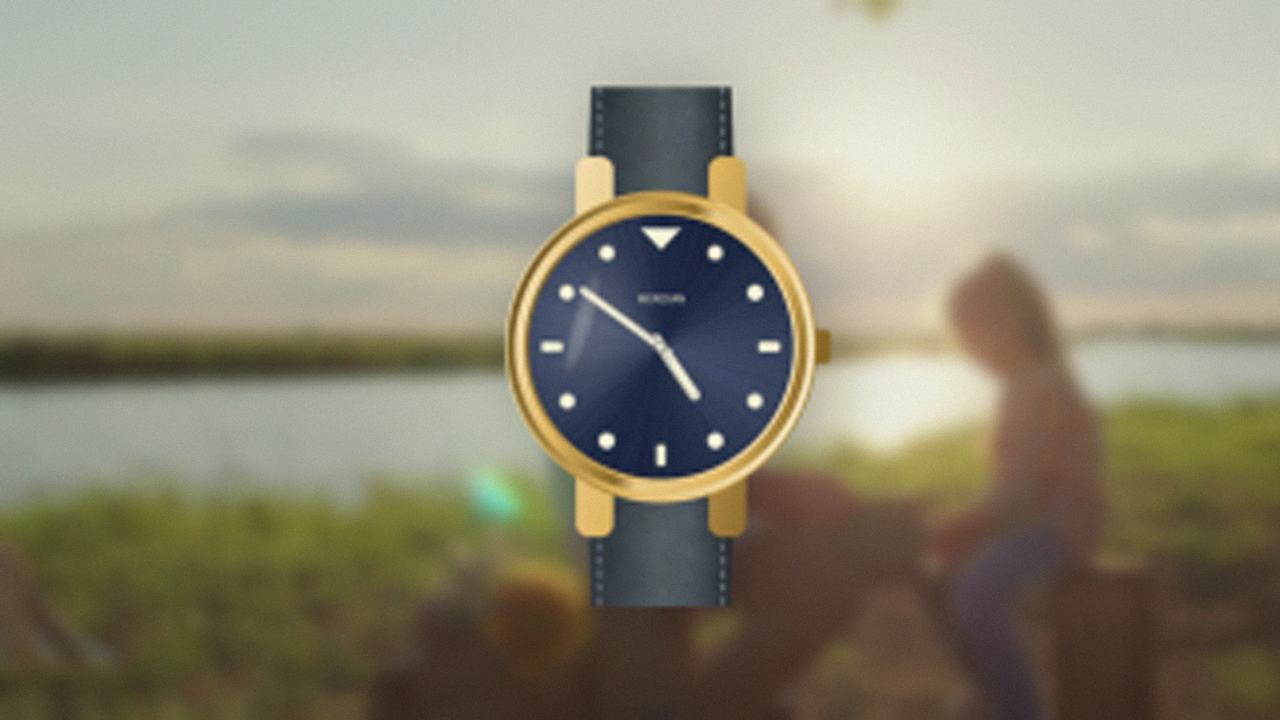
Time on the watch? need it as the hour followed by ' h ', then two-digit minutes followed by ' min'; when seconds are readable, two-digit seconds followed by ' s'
4 h 51 min
